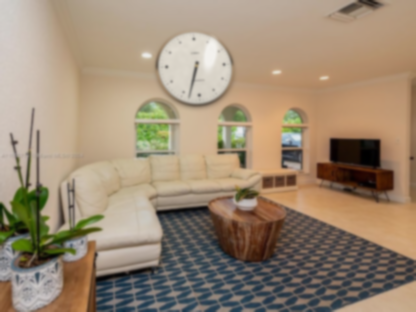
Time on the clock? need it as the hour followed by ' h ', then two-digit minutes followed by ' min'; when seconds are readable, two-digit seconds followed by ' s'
6 h 33 min
